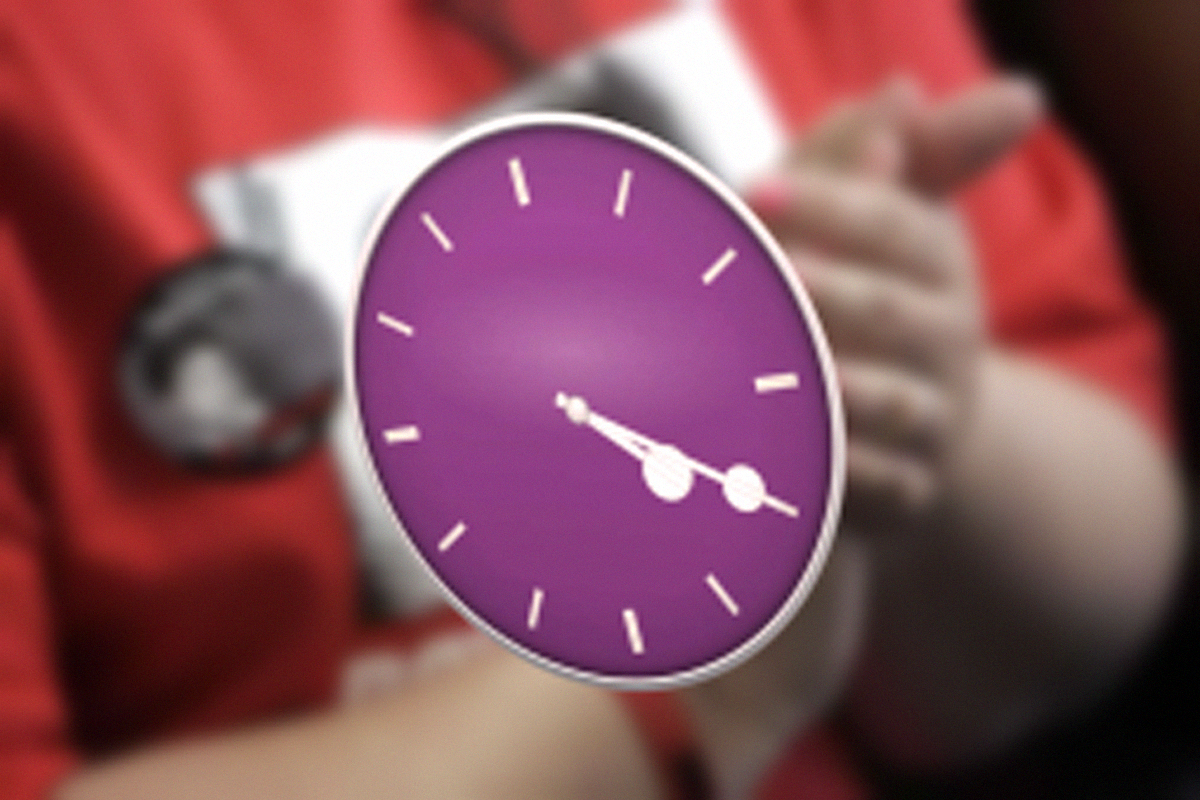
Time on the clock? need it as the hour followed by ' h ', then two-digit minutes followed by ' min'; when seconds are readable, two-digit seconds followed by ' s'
4 h 20 min
